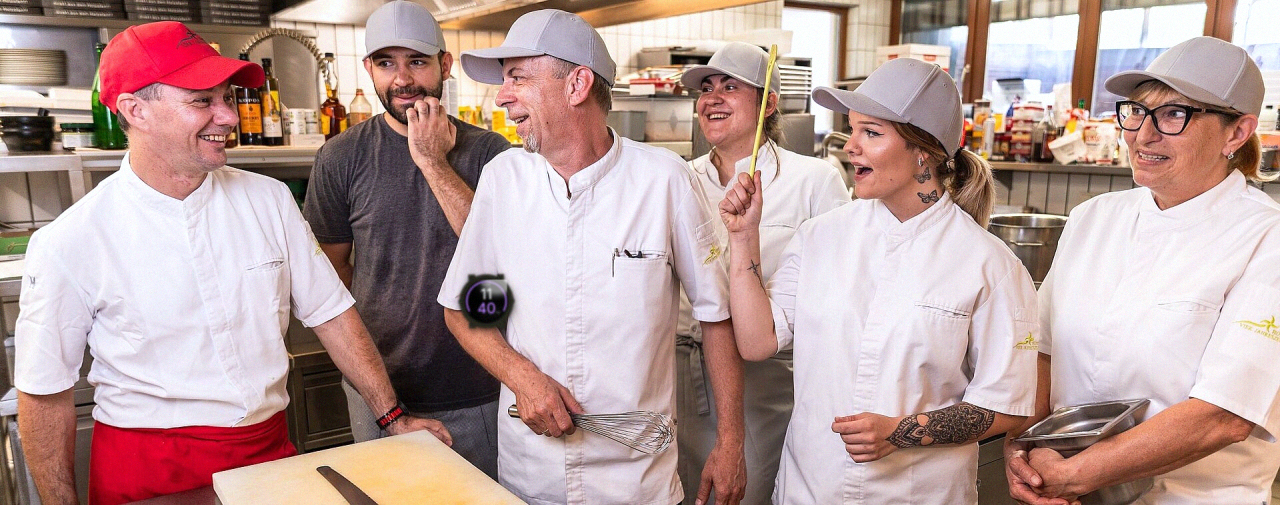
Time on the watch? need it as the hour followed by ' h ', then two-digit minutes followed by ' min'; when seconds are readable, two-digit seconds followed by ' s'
11 h 40 min
